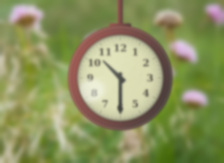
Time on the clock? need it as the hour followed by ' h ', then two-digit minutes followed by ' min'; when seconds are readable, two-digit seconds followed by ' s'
10 h 30 min
